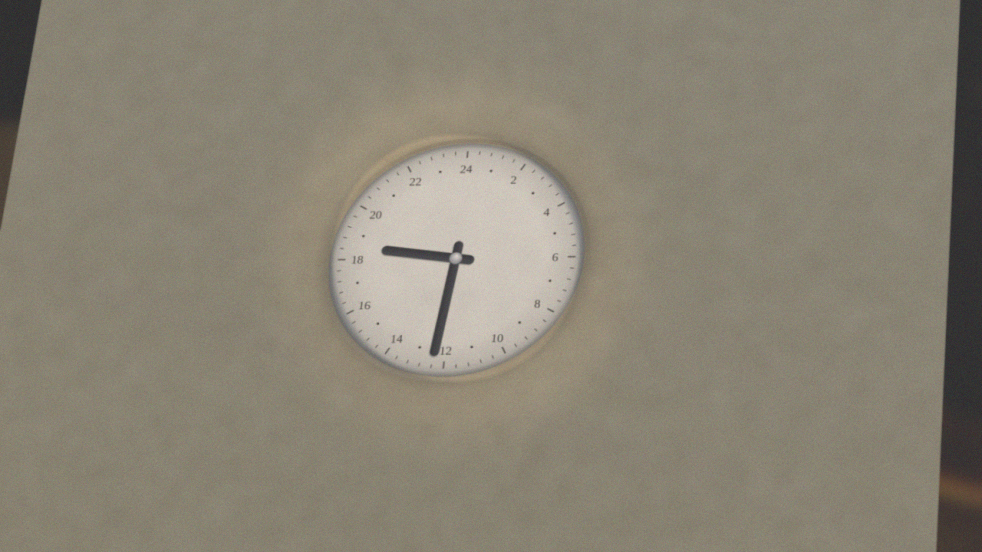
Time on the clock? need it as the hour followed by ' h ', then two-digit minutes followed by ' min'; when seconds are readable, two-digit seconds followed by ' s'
18 h 31 min
